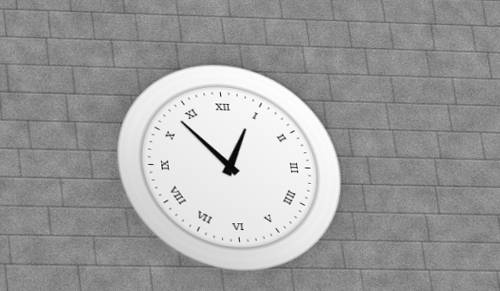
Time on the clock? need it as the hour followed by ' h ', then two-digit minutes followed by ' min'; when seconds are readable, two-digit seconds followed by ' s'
12 h 53 min
